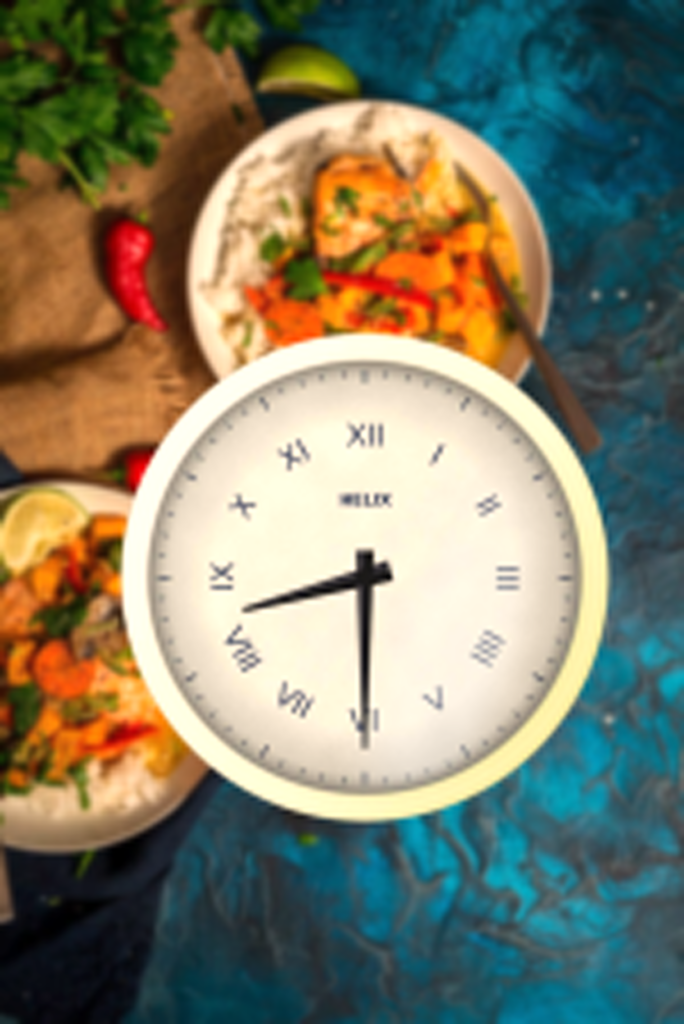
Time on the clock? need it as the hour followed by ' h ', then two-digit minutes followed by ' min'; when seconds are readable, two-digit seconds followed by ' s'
8 h 30 min
